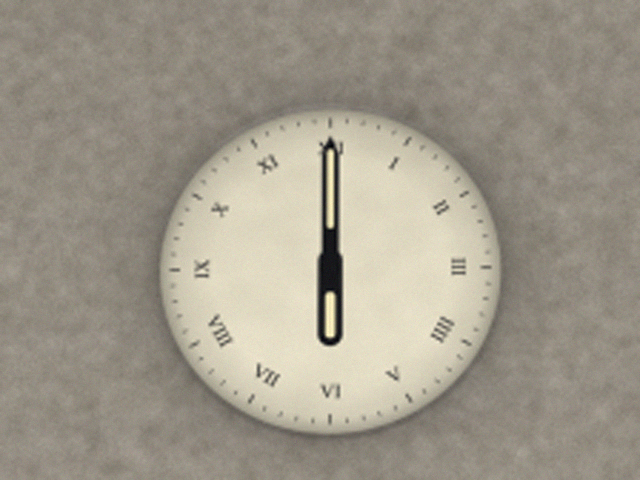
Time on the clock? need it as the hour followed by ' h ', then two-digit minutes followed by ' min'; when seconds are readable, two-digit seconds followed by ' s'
6 h 00 min
